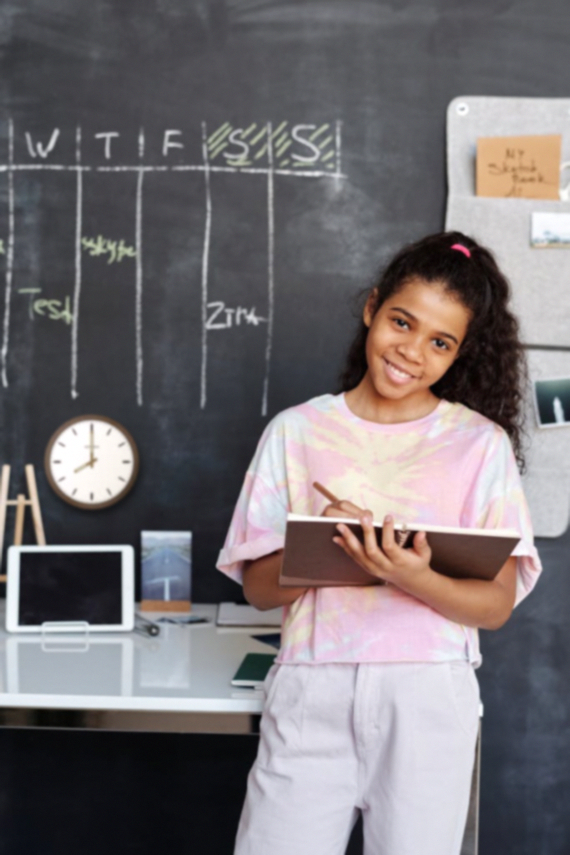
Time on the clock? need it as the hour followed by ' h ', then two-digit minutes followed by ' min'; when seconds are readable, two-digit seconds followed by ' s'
8 h 00 min
